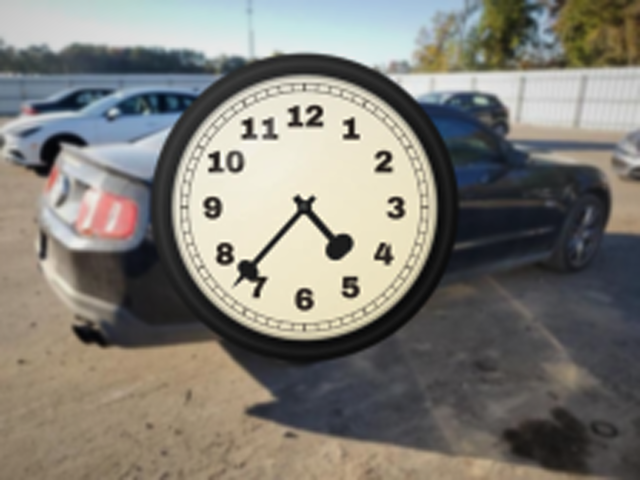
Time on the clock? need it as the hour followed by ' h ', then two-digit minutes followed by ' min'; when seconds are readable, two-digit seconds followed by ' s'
4 h 37 min
